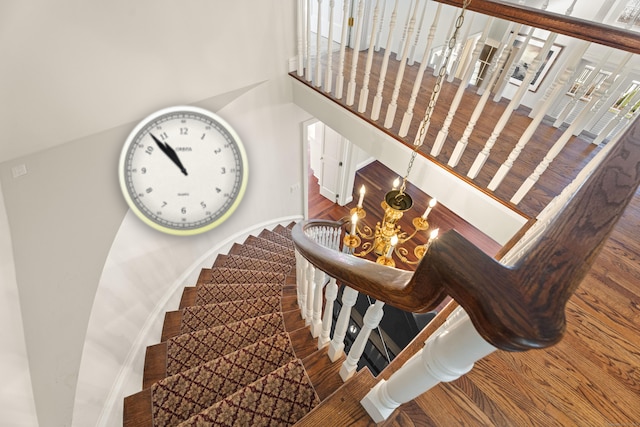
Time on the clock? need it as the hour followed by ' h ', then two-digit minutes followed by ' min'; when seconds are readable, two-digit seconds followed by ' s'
10 h 53 min
